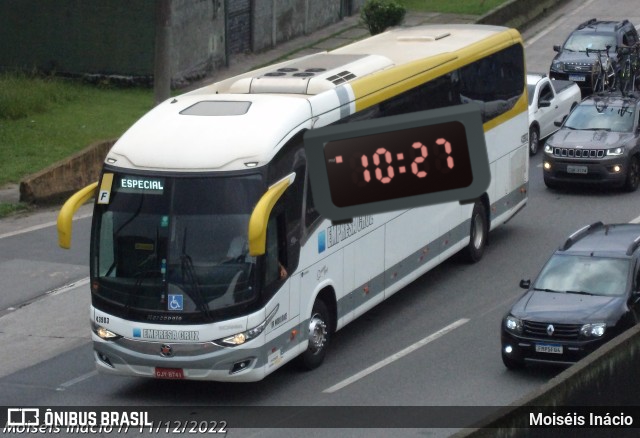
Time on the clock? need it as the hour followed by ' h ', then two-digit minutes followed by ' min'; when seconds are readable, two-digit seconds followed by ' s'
10 h 27 min
